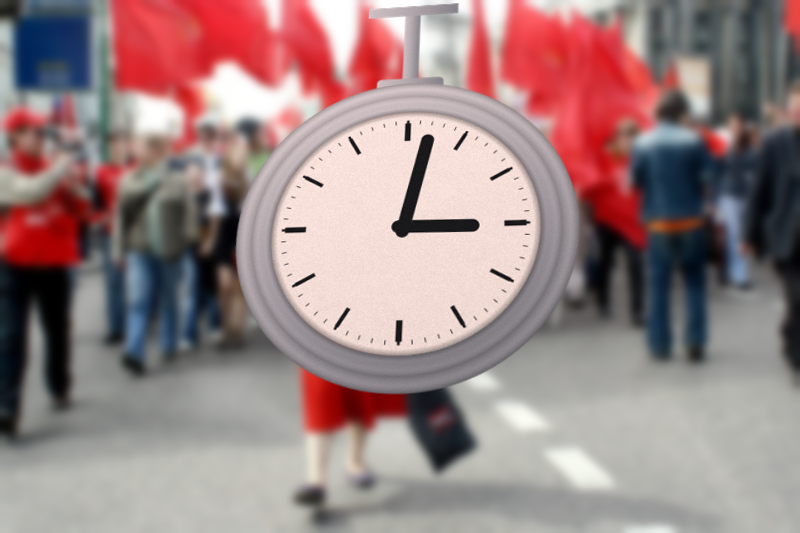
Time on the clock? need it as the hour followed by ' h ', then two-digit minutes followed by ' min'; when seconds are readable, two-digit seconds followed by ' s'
3 h 02 min
